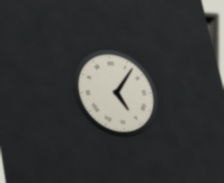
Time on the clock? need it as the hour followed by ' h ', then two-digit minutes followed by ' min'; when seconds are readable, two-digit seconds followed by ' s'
5 h 07 min
